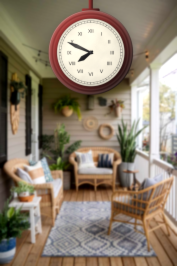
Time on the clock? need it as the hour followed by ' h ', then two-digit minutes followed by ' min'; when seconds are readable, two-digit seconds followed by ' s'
7 h 49 min
